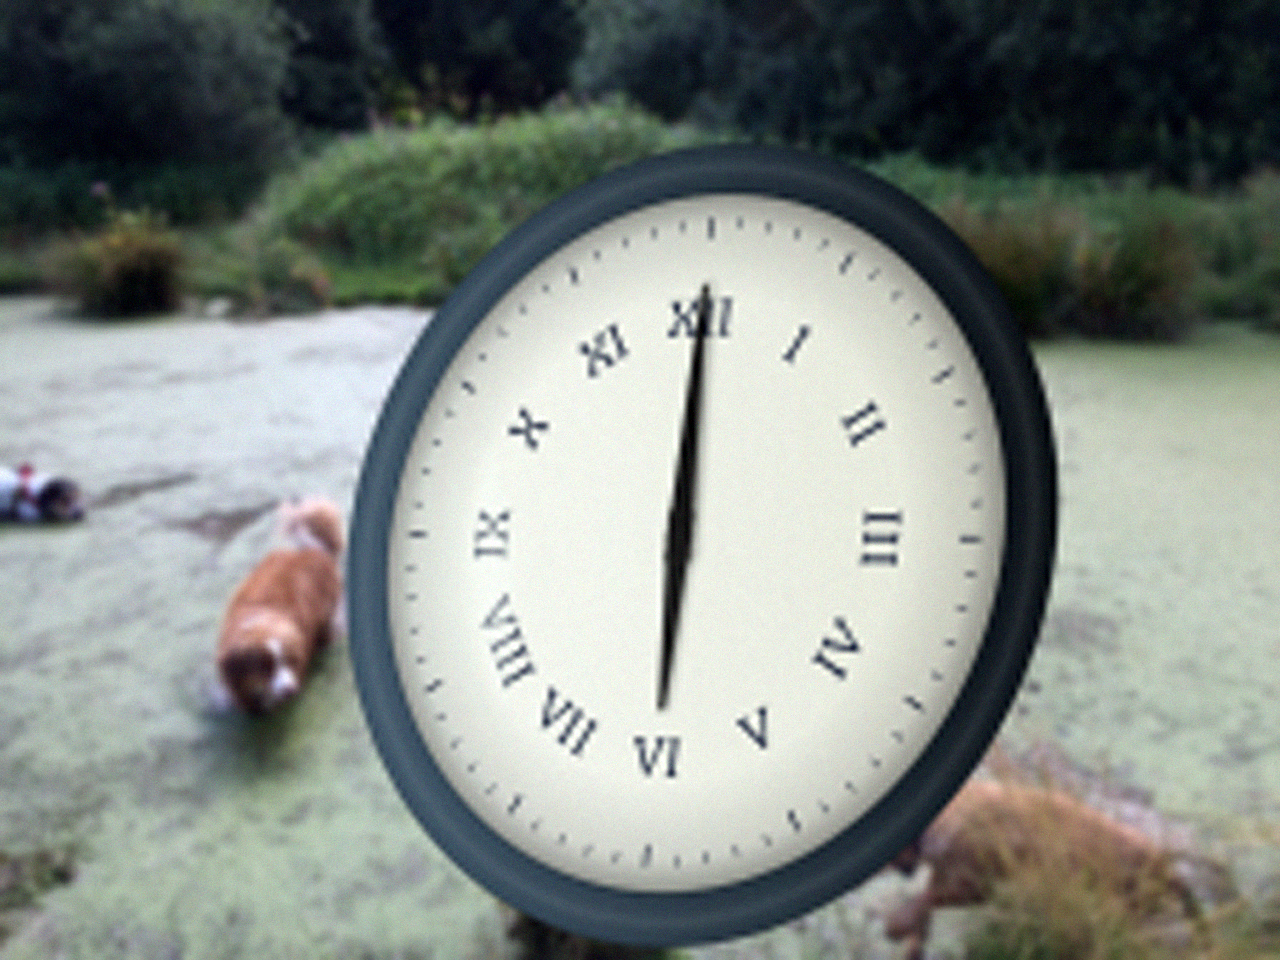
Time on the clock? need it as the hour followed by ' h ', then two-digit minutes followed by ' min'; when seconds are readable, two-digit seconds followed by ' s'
6 h 00 min
